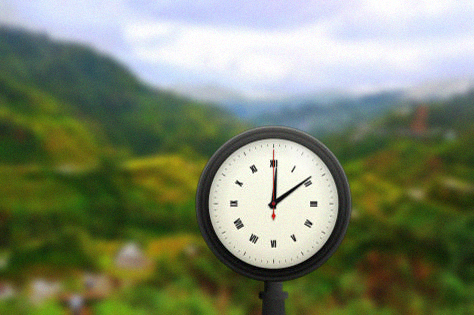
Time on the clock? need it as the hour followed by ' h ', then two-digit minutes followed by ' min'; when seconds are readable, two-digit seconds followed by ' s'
12 h 09 min 00 s
